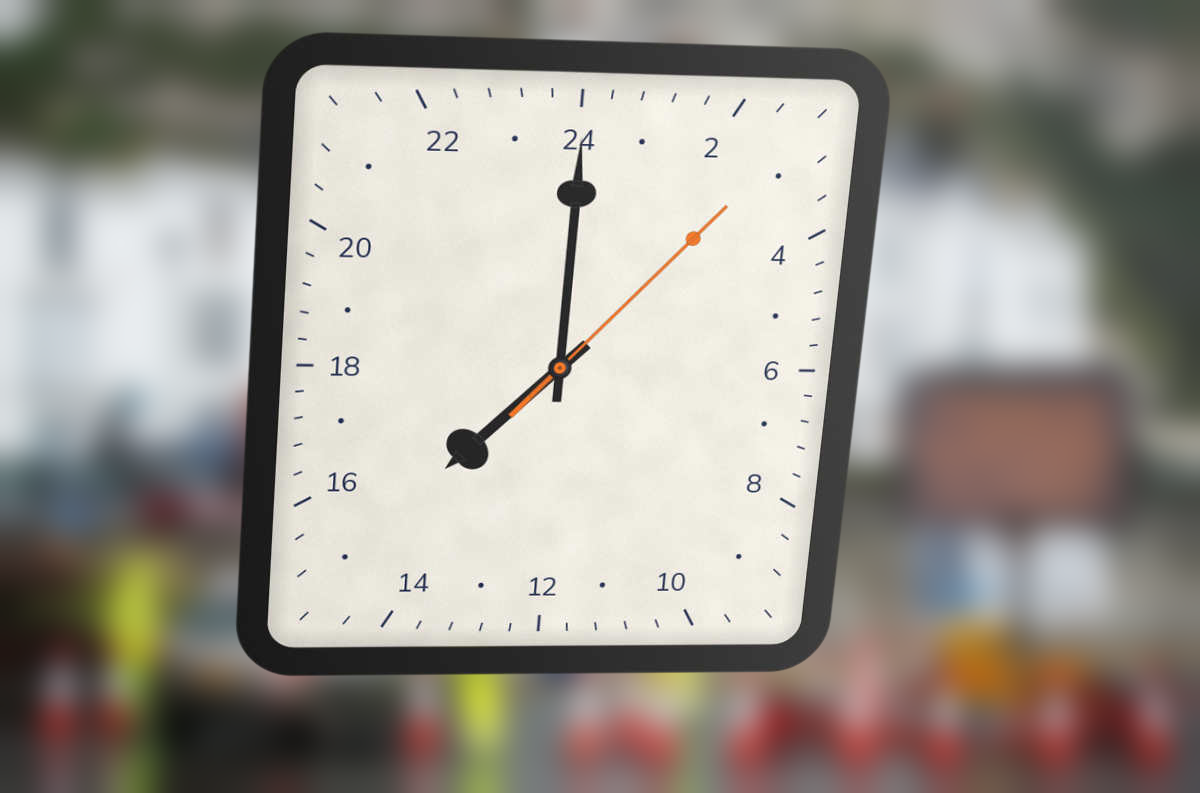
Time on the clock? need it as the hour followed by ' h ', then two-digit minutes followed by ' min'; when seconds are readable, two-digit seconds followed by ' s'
15 h 00 min 07 s
